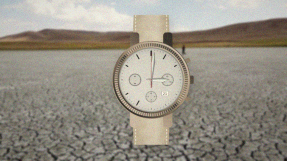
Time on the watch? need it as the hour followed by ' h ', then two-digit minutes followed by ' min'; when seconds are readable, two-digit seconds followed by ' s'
3 h 01 min
